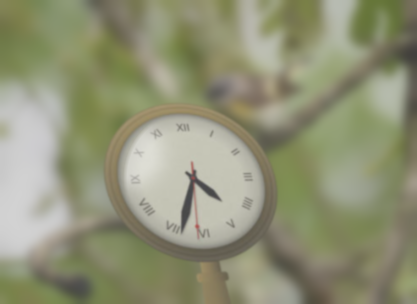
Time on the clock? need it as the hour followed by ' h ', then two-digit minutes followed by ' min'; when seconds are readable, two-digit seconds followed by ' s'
4 h 33 min 31 s
